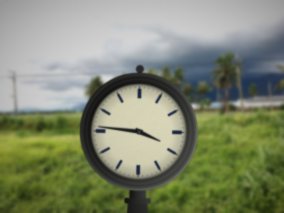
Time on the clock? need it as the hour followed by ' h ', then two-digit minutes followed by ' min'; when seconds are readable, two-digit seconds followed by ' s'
3 h 46 min
